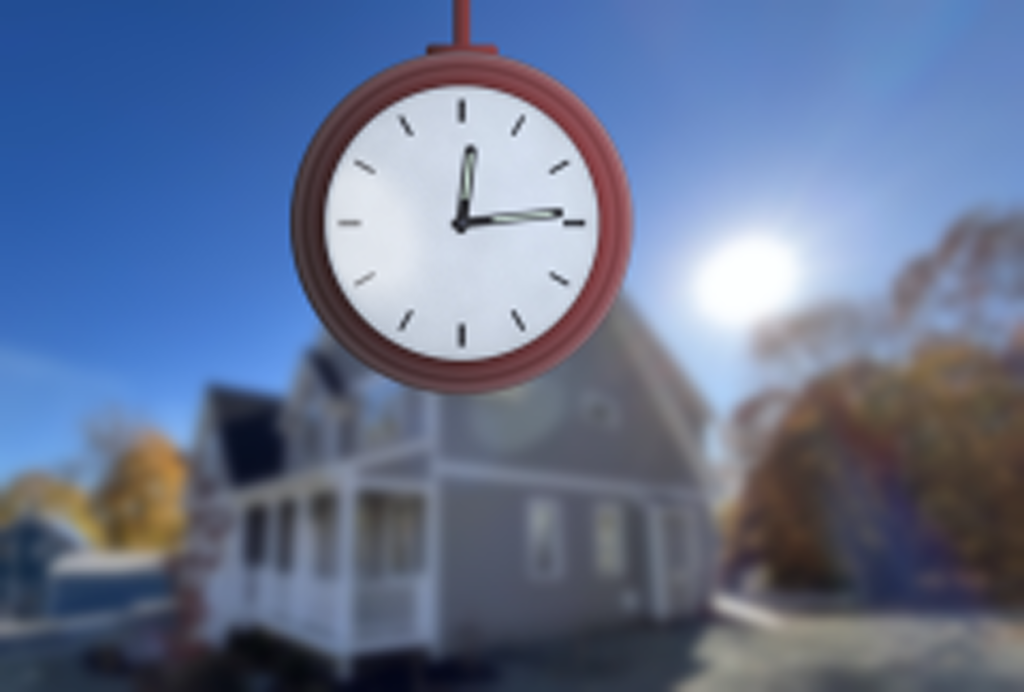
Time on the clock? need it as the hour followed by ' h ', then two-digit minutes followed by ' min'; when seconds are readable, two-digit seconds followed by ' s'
12 h 14 min
